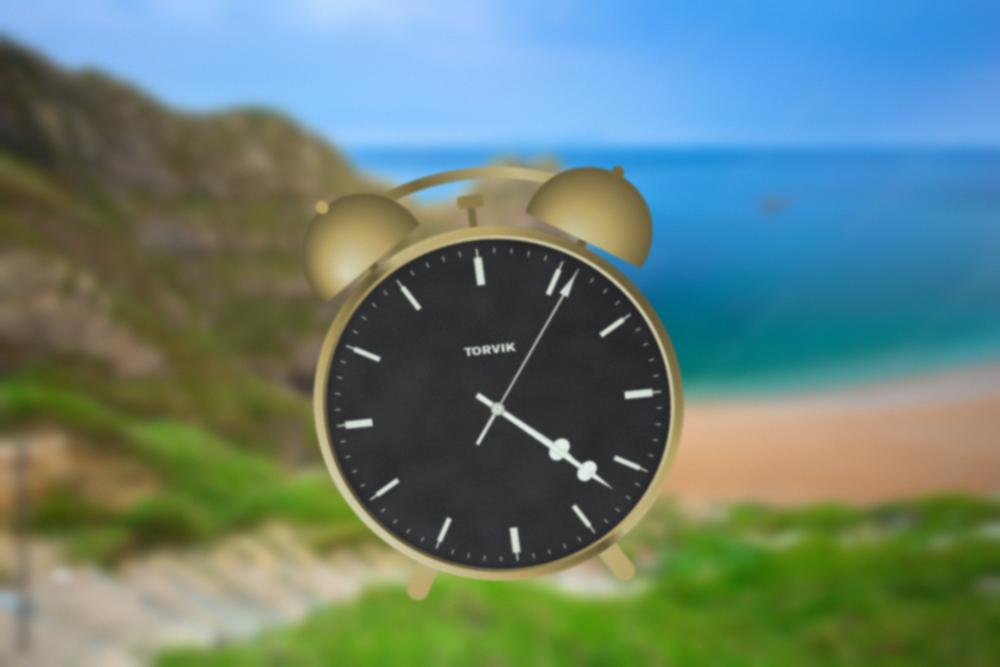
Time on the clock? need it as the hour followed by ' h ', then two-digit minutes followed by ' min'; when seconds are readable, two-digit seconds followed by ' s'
4 h 22 min 06 s
